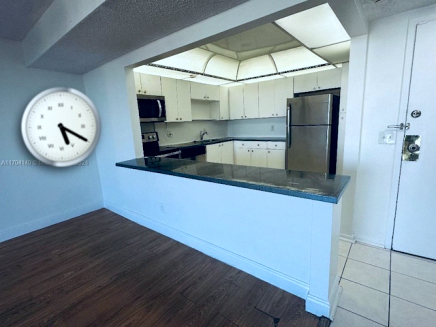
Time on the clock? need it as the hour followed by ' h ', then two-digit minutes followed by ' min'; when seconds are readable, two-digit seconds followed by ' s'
5 h 20 min
